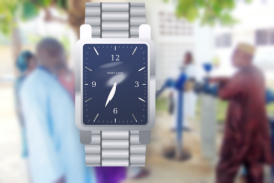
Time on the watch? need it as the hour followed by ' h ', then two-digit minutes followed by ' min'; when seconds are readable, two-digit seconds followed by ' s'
6 h 34 min
